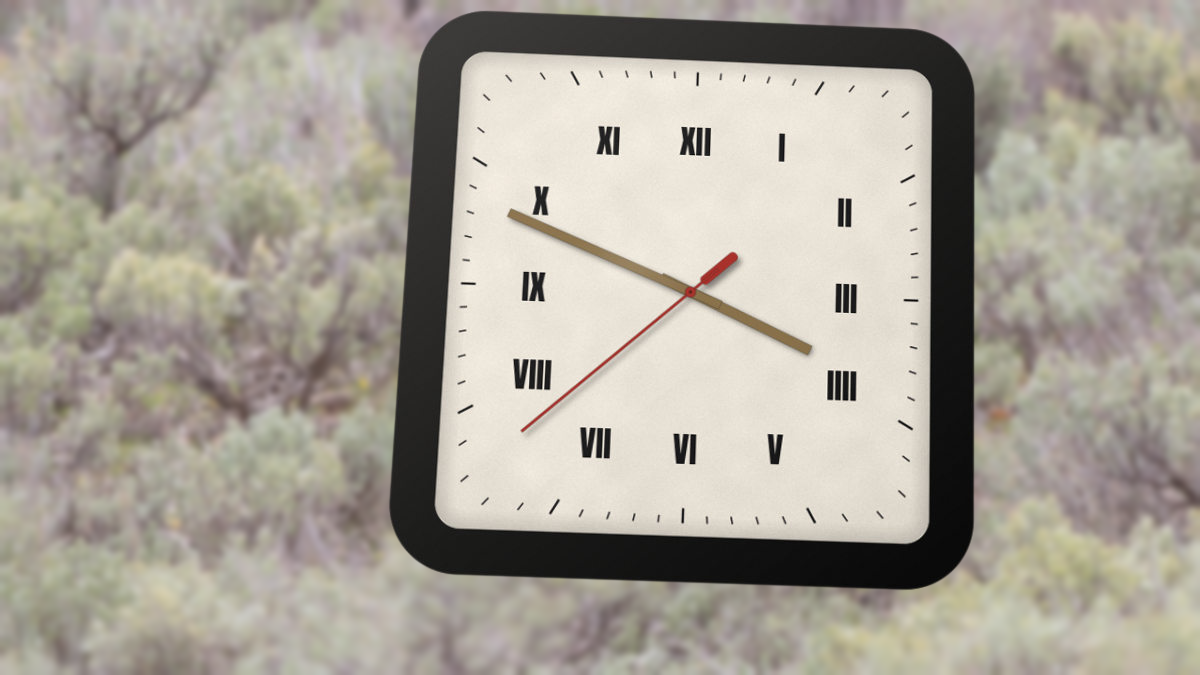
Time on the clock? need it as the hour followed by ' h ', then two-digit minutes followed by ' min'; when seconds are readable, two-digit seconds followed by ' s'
3 h 48 min 38 s
